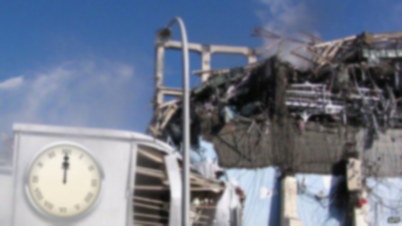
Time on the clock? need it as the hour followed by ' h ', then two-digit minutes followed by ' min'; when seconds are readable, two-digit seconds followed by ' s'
12 h 00 min
